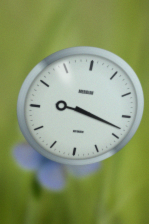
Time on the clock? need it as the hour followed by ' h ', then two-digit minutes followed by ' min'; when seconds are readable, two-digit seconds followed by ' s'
9 h 18 min
